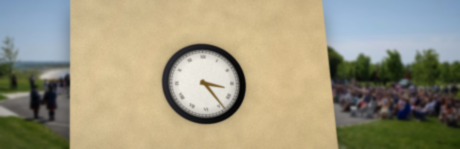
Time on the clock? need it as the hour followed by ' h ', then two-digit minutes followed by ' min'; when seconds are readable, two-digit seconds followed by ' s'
3 h 24 min
